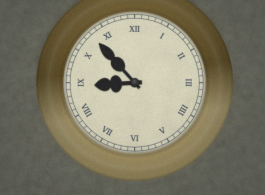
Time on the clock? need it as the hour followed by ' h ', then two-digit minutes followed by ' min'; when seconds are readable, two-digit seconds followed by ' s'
8 h 53 min
